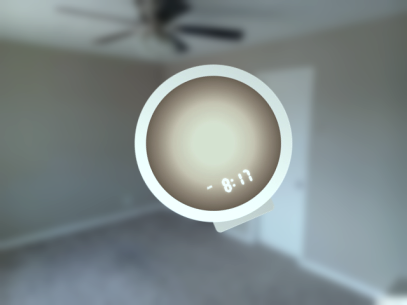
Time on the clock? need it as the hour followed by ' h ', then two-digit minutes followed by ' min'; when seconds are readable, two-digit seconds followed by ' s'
8 h 17 min
